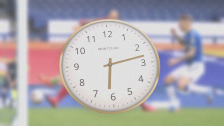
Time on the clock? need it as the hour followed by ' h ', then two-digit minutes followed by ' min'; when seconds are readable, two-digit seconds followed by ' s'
6 h 13 min
